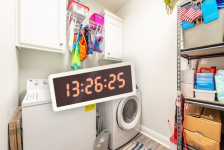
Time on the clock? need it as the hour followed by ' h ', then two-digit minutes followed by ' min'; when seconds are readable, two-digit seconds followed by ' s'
13 h 26 min 25 s
